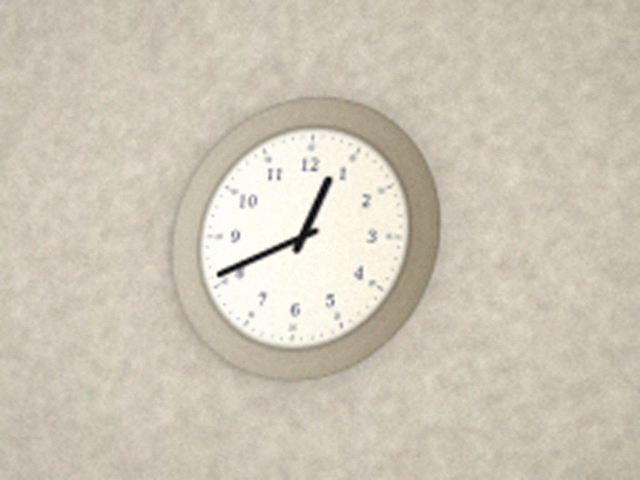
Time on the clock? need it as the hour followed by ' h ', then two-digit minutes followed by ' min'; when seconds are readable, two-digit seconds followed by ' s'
12 h 41 min
